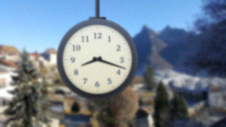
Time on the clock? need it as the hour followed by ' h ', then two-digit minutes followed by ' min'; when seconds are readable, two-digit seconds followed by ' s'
8 h 18 min
